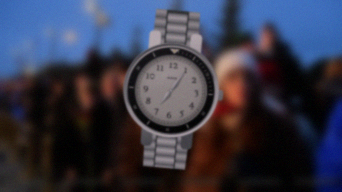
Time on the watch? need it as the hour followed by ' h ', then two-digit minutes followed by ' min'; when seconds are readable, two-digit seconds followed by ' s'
7 h 05 min
